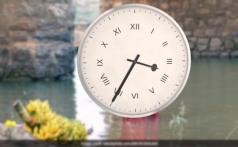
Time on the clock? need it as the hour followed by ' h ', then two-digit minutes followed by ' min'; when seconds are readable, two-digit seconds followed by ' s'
3 h 35 min
